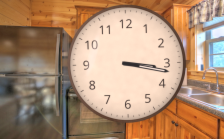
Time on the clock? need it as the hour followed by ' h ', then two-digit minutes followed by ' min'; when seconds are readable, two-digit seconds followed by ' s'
3 h 17 min
